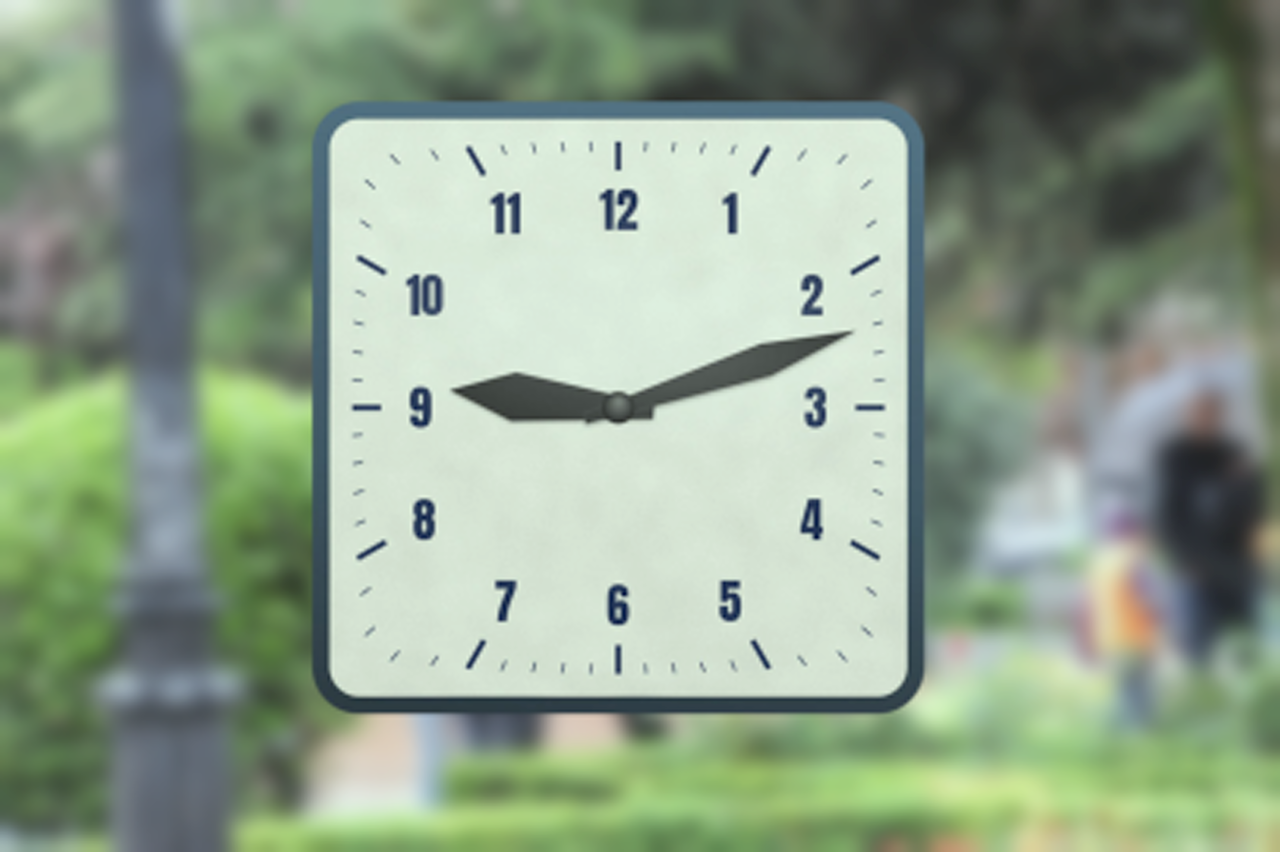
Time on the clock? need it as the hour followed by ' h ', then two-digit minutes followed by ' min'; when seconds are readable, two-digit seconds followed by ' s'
9 h 12 min
